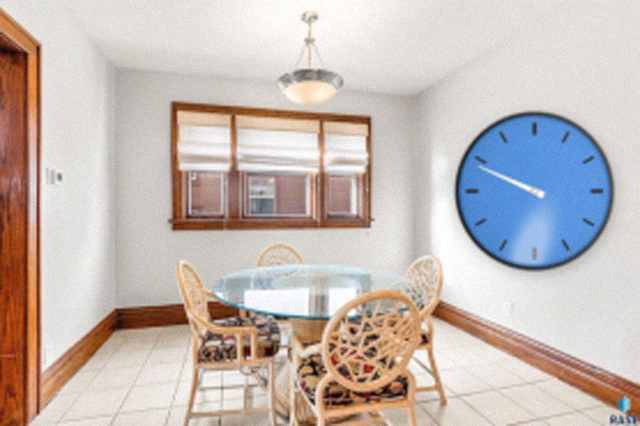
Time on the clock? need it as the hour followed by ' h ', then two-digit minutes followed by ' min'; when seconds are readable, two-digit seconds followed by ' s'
9 h 49 min
